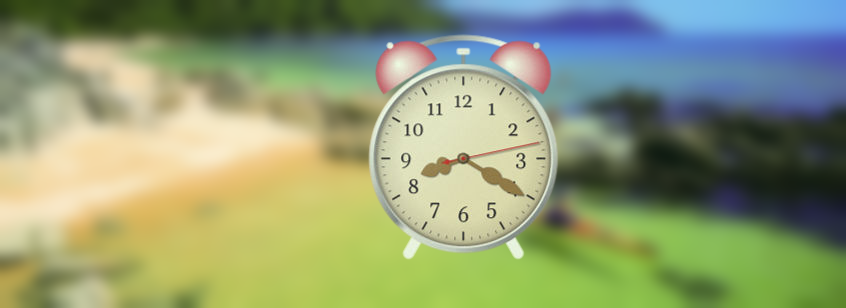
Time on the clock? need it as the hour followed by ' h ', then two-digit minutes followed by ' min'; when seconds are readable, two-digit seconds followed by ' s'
8 h 20 min 13 s
